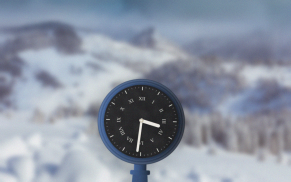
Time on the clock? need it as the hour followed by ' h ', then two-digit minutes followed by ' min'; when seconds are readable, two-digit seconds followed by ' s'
3 h 31 min
